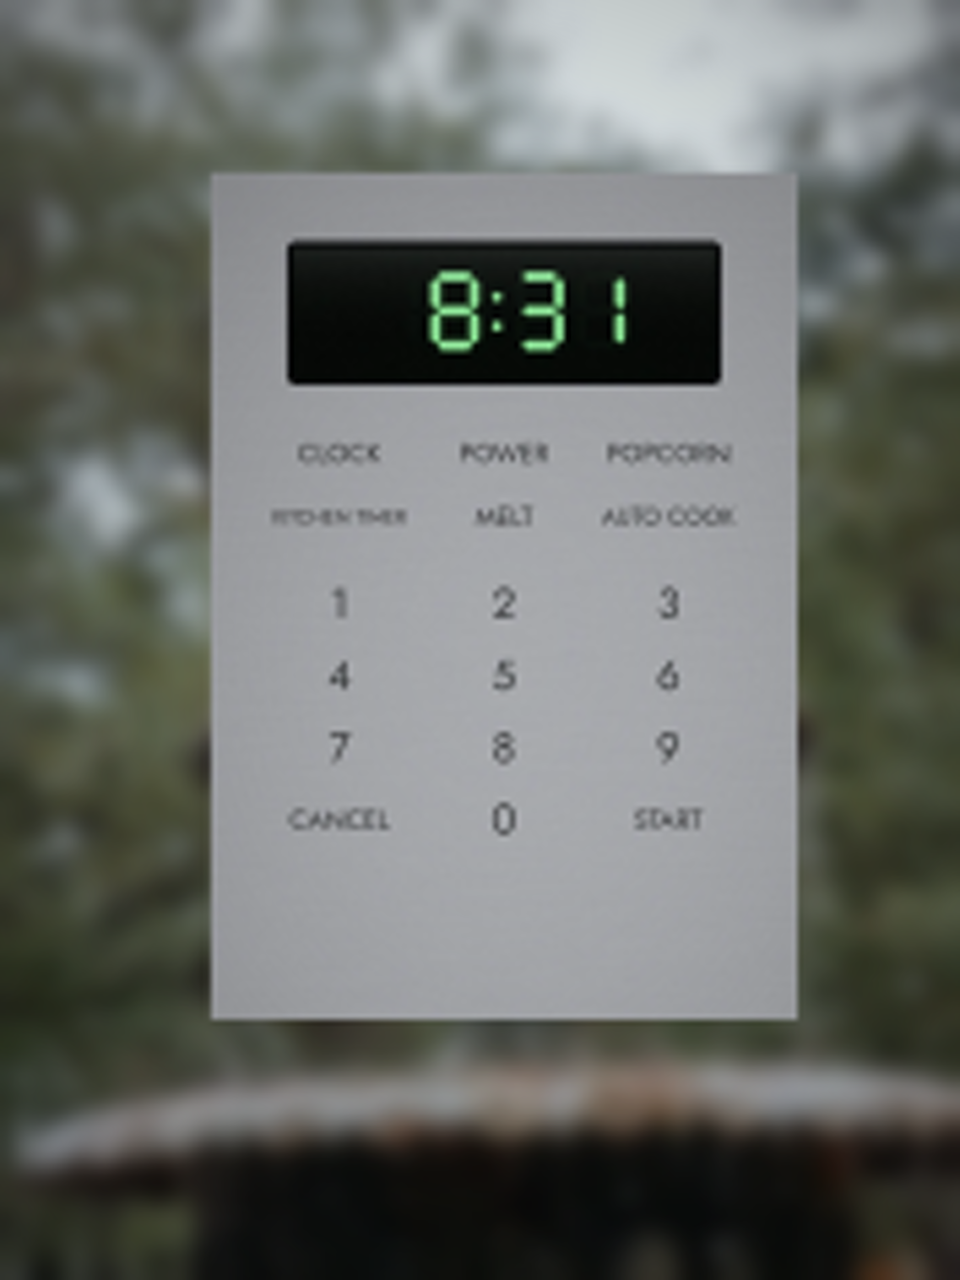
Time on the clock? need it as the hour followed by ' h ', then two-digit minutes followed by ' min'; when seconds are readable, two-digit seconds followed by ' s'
8 h 31 min
